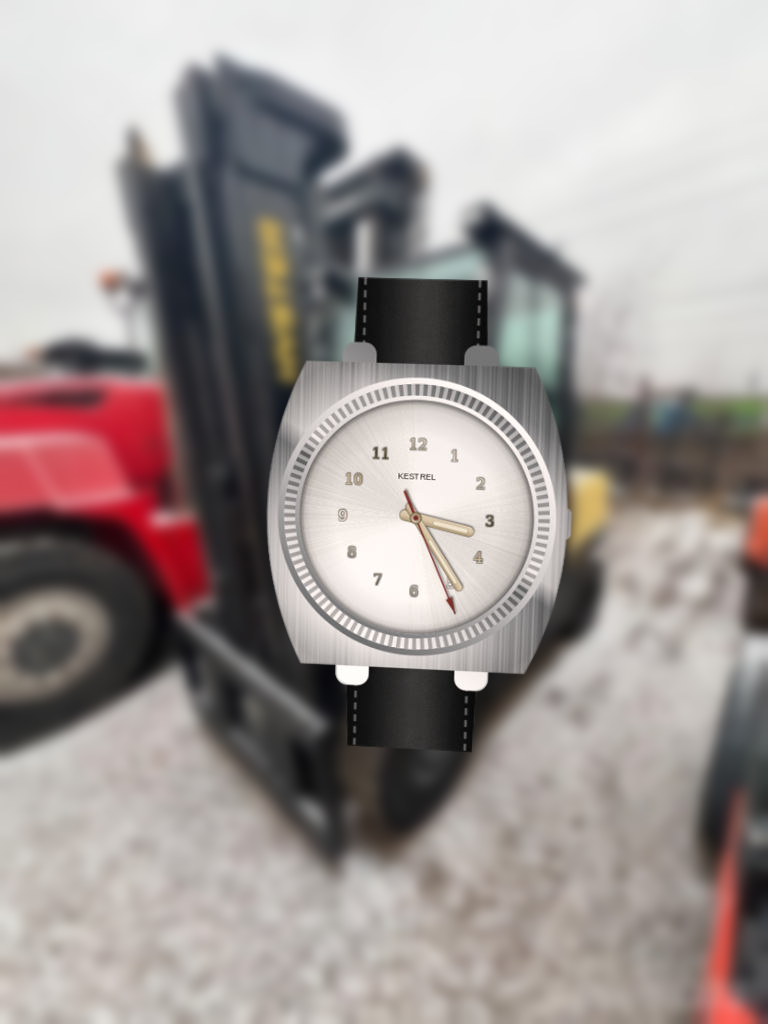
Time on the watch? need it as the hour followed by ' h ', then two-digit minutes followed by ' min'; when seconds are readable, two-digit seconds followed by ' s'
3 h 24 min 26 s
